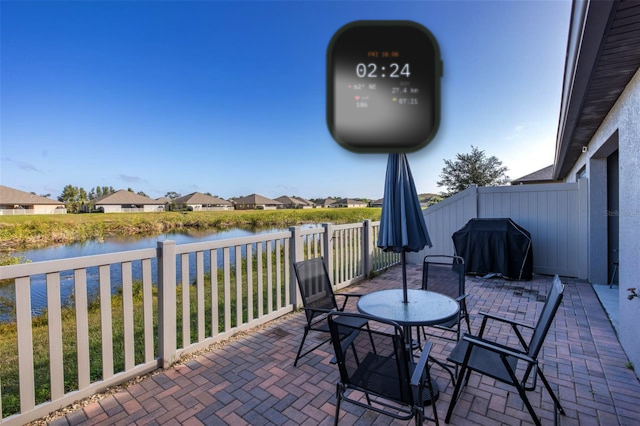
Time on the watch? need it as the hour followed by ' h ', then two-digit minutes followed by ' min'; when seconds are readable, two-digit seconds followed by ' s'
2 h 24 min
